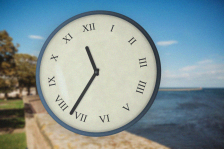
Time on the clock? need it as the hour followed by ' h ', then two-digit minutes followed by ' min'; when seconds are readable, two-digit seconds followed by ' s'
11 h 37 min
